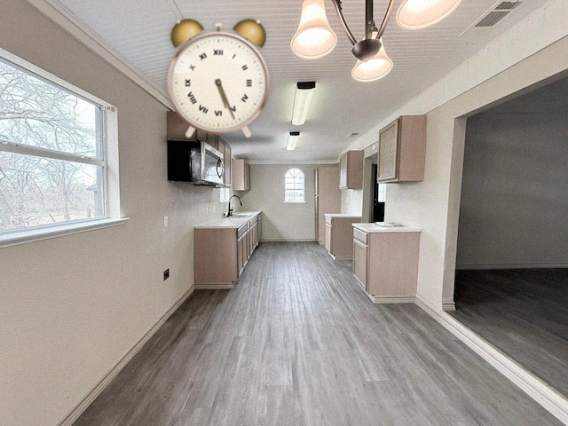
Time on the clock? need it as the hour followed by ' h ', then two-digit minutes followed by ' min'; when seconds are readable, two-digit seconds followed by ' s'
5 h 26 min
